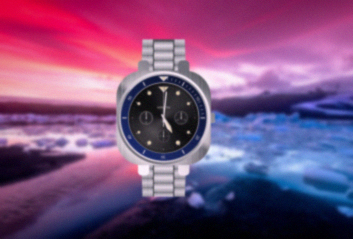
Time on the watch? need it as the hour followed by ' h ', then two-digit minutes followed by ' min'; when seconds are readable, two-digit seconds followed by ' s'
5 h 01 min
